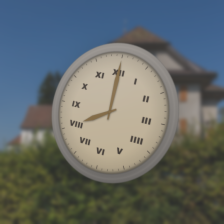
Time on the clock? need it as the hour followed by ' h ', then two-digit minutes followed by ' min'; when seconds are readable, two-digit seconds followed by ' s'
8 h 00 min
